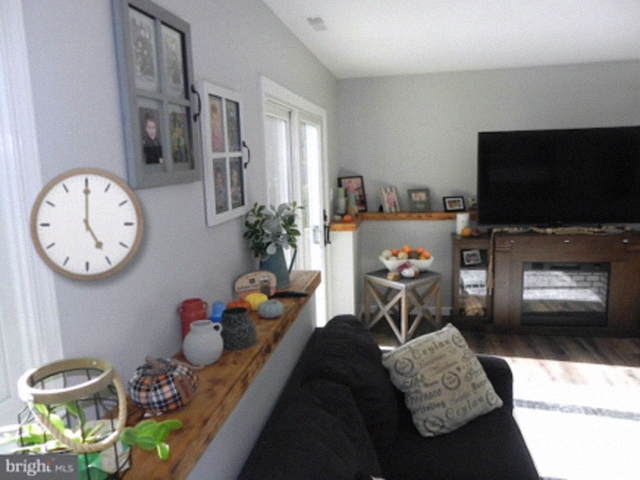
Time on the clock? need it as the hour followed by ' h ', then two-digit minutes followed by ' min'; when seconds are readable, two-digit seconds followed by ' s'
5 h 00 min
